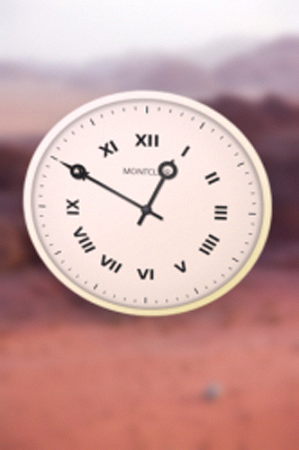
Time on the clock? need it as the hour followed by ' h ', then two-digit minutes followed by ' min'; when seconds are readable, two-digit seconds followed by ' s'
12 h 50 min
